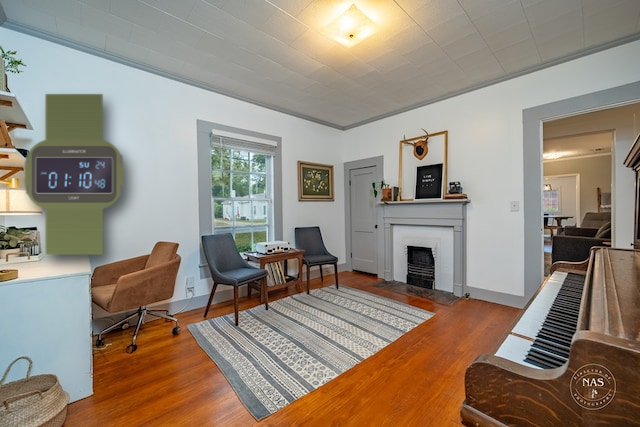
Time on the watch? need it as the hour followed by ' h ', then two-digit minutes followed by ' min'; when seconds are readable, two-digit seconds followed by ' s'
1 h 10 min 48 s
